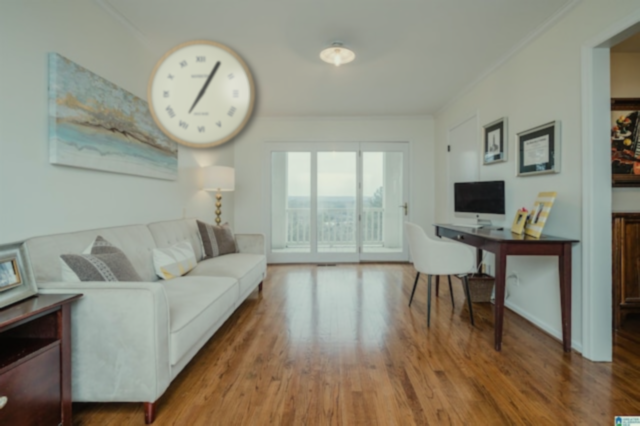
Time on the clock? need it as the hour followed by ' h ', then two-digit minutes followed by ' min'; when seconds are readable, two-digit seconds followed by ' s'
7 h 05 min
